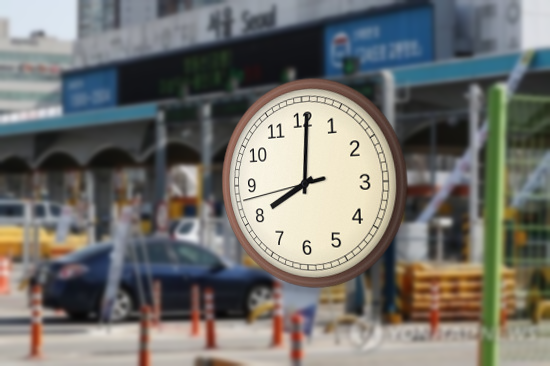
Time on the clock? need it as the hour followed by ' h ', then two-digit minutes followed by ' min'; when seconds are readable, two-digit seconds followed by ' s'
8 h 00 min 43 s
